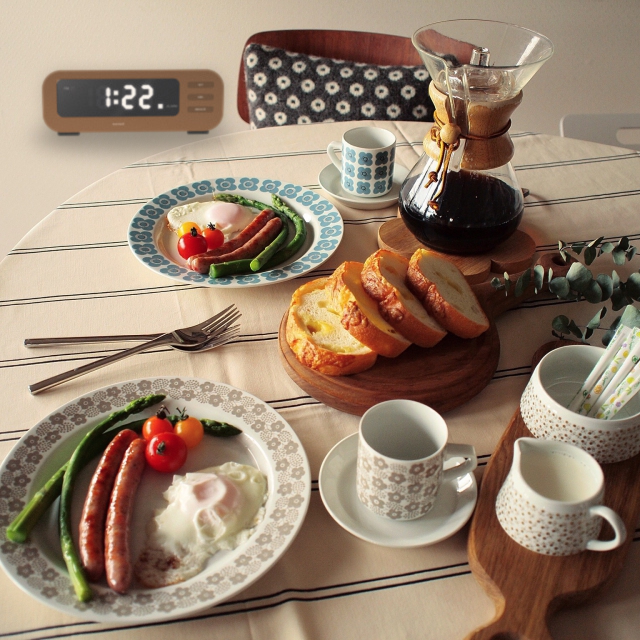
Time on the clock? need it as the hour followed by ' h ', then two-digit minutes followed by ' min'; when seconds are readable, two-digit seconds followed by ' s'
1 h 22 min
